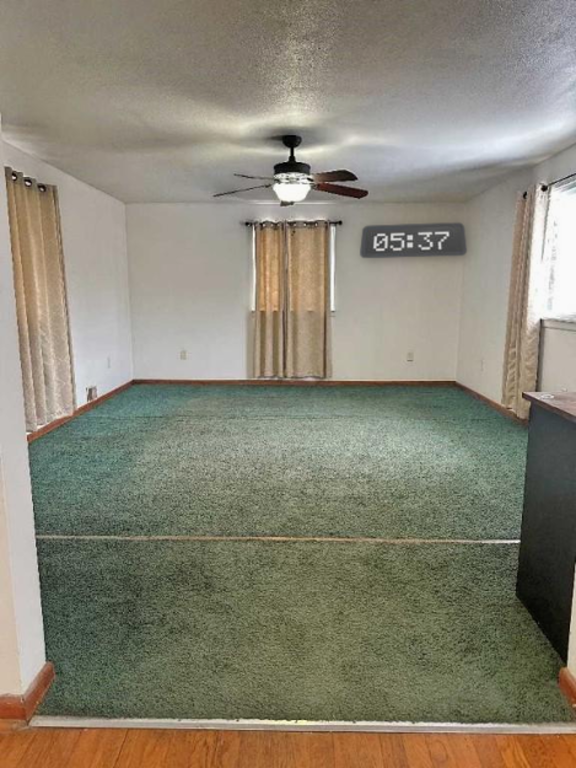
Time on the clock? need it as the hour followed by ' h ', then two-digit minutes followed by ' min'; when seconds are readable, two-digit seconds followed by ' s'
5 h 37 min
